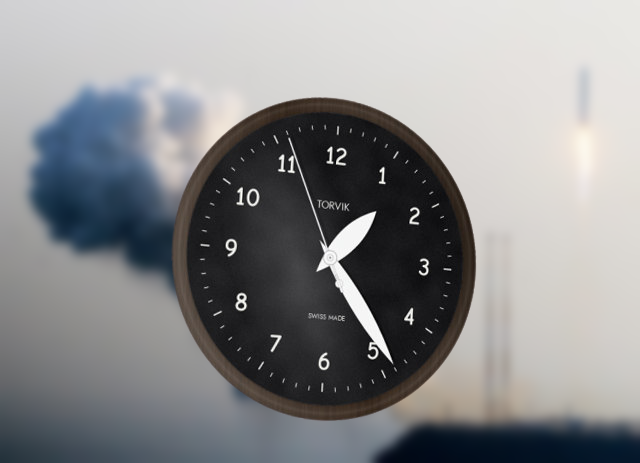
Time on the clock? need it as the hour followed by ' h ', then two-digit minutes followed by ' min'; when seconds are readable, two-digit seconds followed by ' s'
1 h 23 min 56 s
